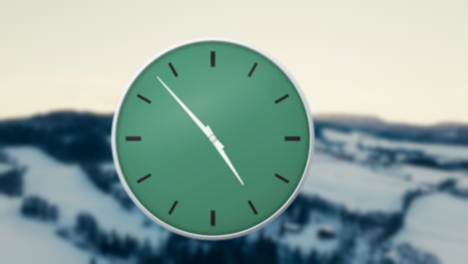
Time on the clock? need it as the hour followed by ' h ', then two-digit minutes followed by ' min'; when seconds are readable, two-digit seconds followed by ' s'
4 h 53 min
